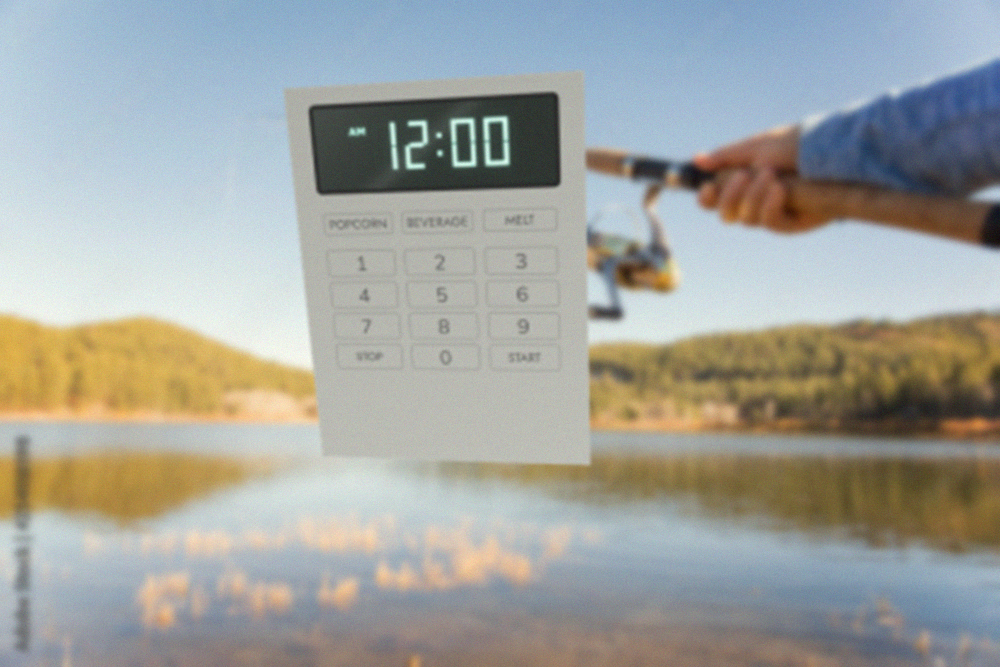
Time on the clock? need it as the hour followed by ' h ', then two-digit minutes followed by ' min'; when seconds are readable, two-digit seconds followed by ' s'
12 h 00 min
